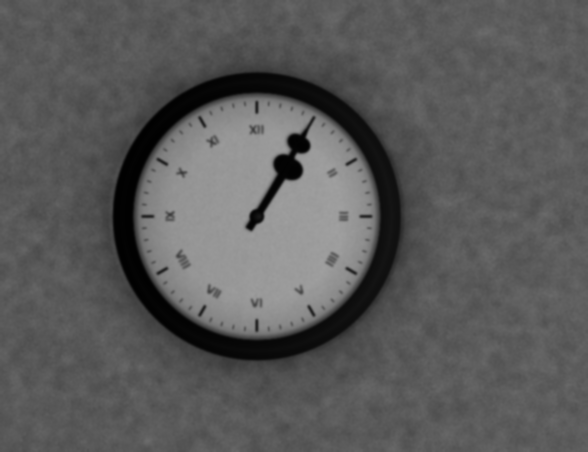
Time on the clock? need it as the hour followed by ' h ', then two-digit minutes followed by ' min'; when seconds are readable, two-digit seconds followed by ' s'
1 h 05 min
